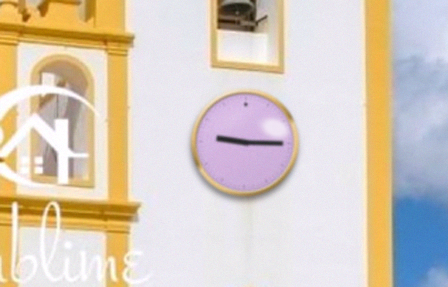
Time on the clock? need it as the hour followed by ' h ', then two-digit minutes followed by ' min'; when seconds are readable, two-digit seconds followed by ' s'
9 h 15 min
